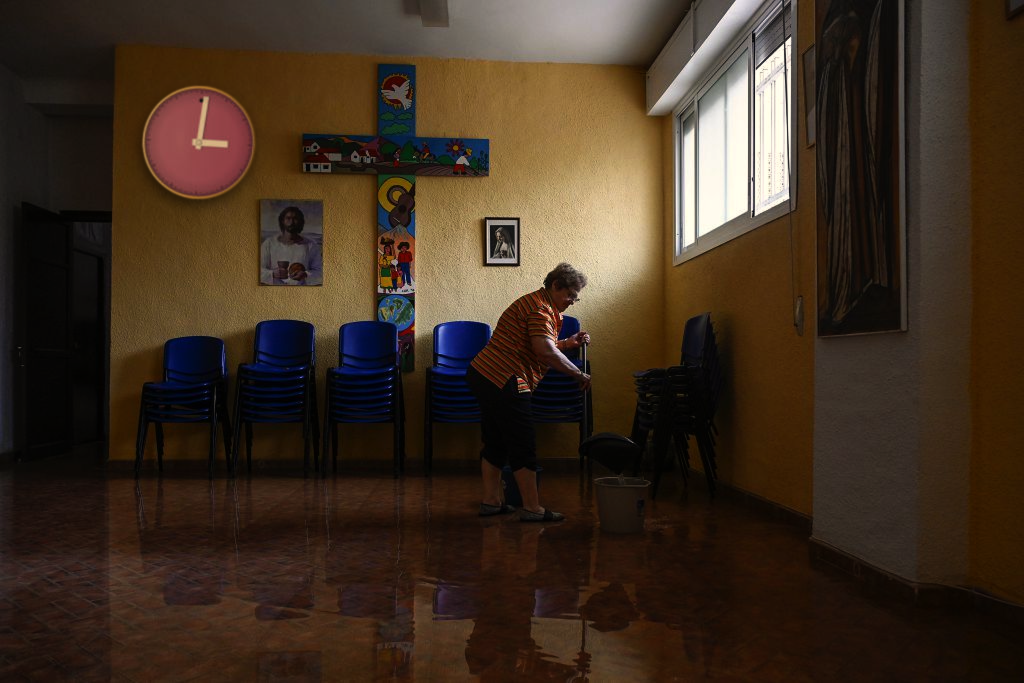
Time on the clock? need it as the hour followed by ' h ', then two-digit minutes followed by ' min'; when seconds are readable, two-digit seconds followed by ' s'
3 h 01 min
